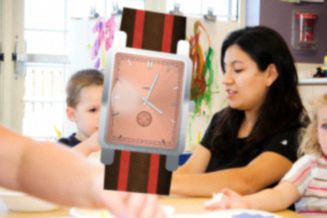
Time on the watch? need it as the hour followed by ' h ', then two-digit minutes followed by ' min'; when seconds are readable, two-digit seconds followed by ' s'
4 h 03 min
